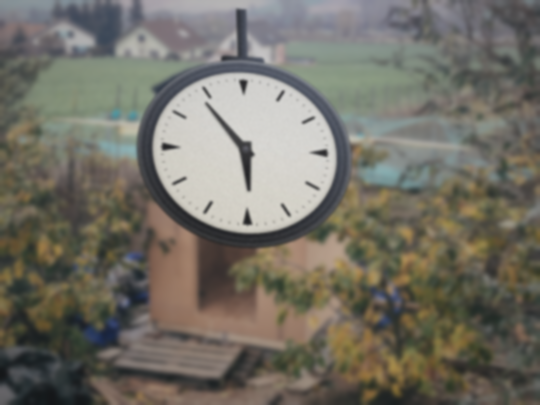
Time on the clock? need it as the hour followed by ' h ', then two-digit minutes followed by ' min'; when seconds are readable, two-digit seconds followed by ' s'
5 h 54 min
